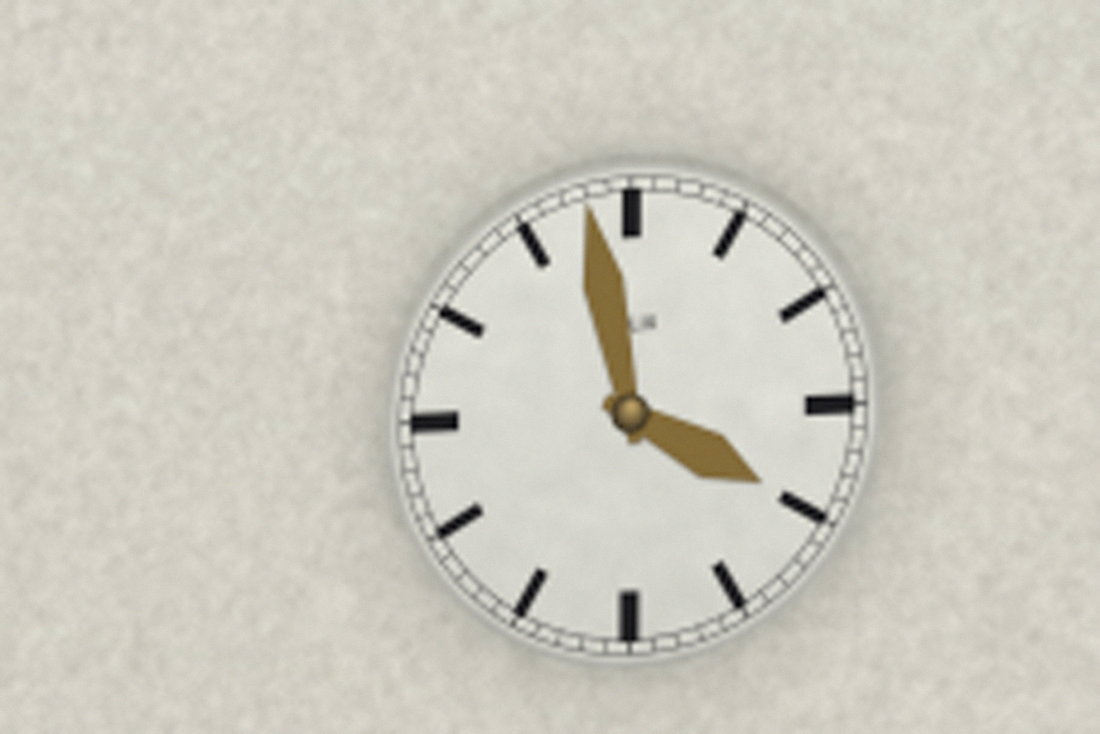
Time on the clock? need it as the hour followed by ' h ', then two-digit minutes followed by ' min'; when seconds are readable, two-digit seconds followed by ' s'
3 h 58 min
